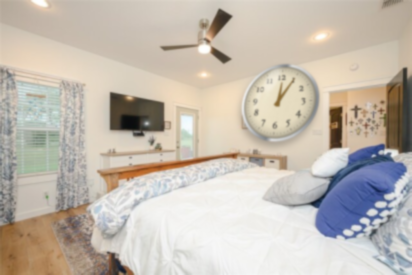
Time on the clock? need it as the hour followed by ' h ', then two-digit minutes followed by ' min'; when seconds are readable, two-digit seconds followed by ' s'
12 h 05 min
